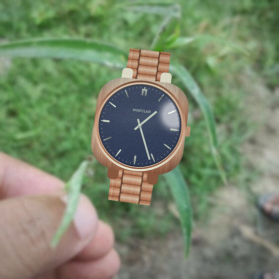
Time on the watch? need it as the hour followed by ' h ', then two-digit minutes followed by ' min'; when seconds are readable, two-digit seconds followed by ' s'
1 h 26 min
